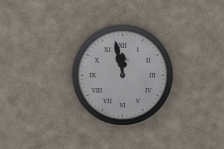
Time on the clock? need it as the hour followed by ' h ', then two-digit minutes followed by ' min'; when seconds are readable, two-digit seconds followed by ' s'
11 h 58 min
